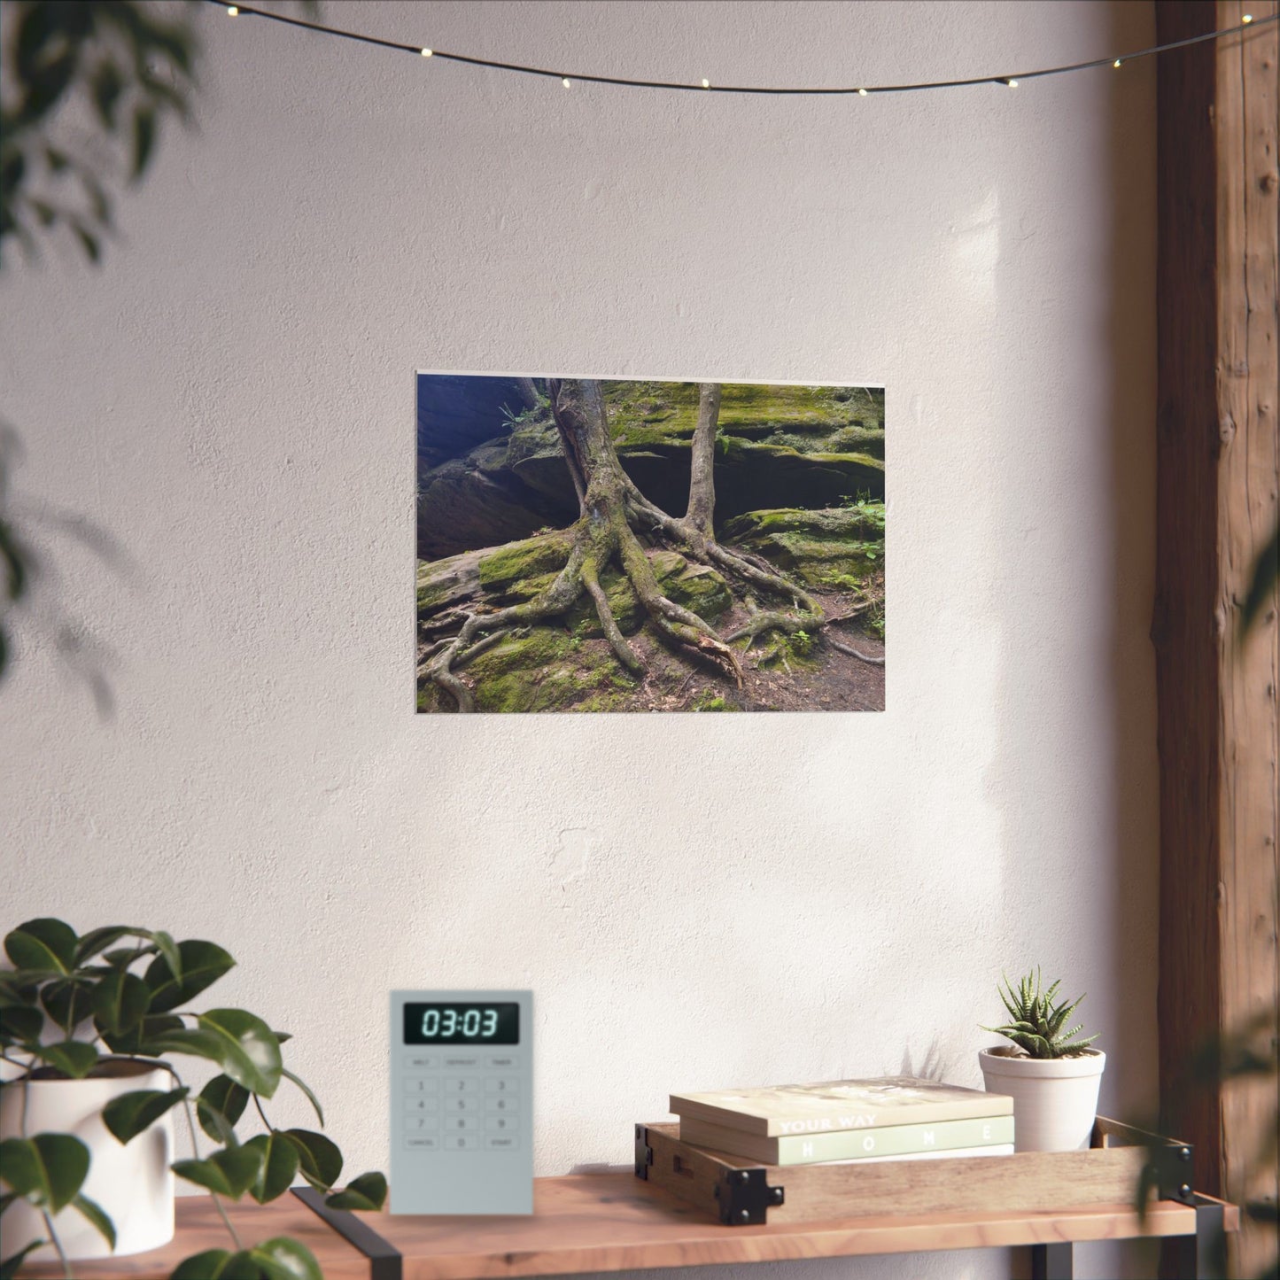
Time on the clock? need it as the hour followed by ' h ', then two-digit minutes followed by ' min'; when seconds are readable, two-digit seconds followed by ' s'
3 h 03 min
